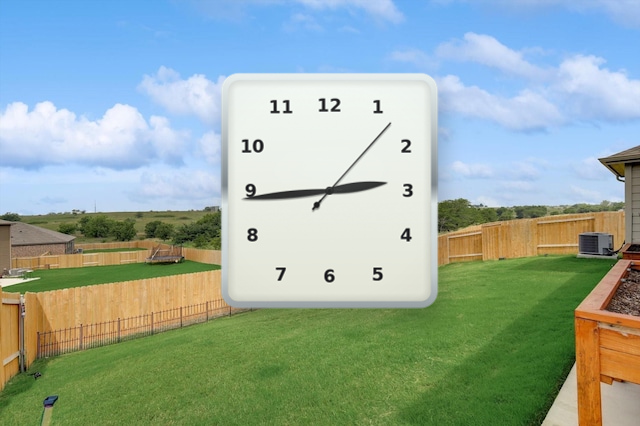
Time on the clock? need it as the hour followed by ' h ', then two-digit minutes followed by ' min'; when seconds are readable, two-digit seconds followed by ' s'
2 h 44 min 07 s
